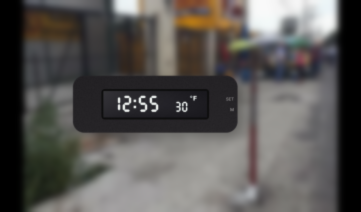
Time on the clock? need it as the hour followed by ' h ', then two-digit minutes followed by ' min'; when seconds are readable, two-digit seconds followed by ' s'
12 h 55 min
